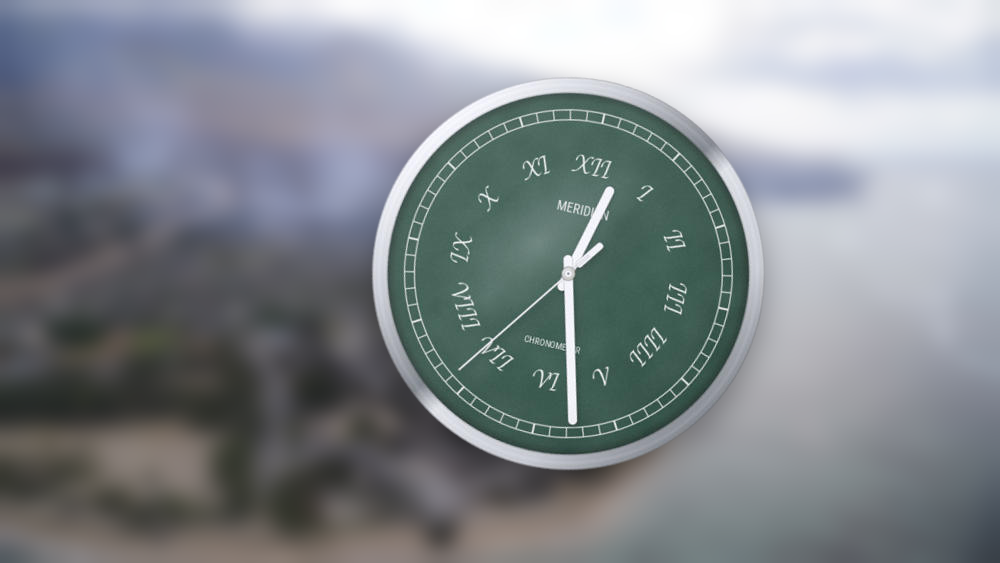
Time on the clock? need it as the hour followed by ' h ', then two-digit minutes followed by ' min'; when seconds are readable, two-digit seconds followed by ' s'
12 h 27 min 36 s
